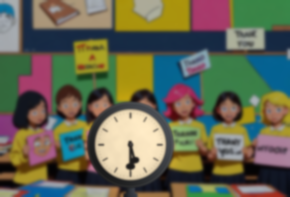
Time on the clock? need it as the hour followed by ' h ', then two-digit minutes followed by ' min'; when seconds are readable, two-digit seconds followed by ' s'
5 h 30 min
